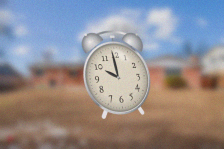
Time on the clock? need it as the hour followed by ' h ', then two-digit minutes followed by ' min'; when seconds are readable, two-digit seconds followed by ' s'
9 h 59 min
